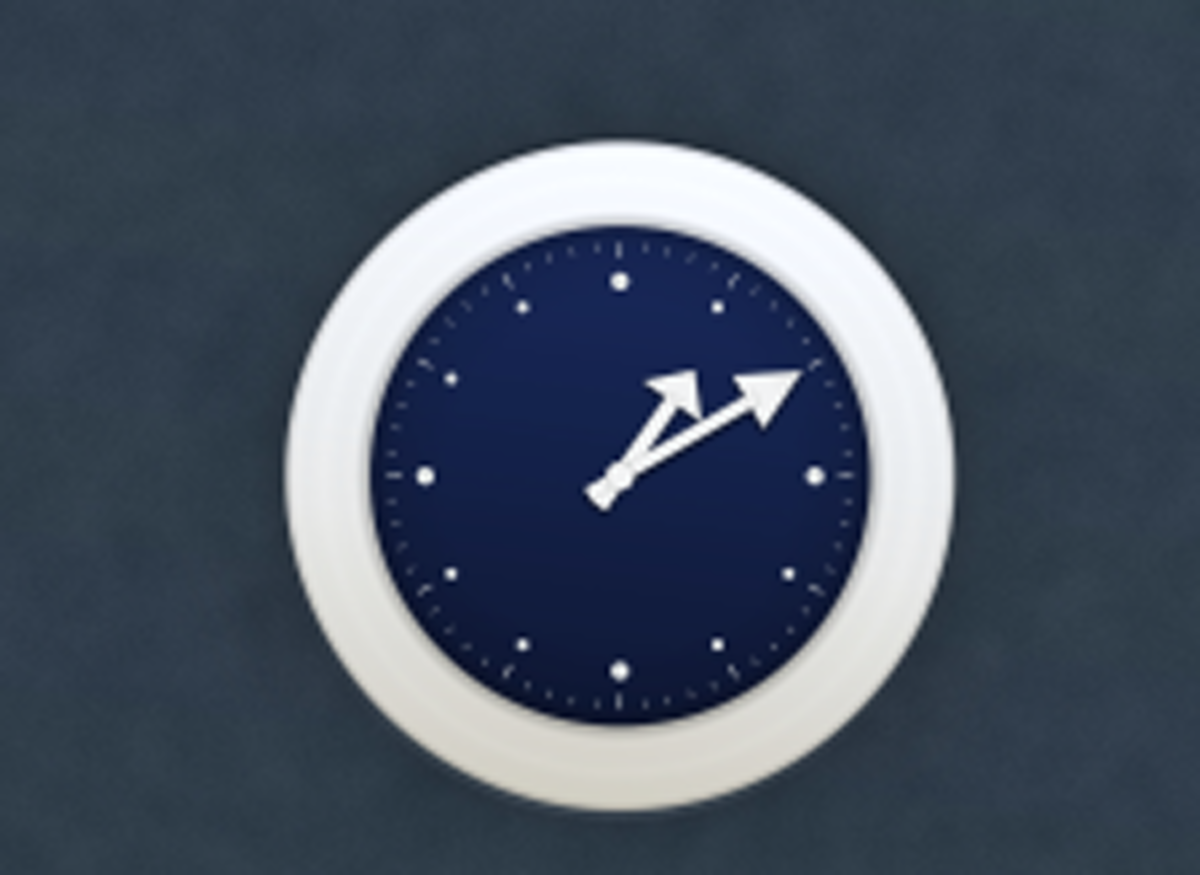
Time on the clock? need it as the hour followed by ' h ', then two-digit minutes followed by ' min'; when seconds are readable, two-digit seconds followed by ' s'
1 h 10 min
